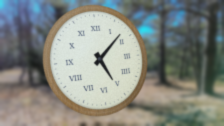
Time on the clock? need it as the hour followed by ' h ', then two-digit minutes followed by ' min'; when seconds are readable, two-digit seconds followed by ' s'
5 h 08 min
